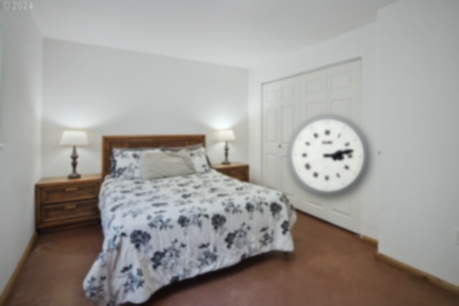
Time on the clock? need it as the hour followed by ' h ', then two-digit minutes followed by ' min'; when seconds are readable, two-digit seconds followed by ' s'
3 h 13 min
